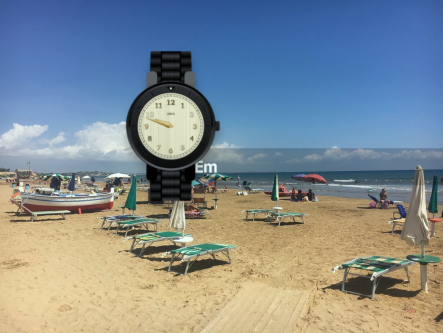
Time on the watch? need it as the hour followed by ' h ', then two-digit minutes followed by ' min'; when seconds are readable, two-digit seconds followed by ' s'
9 h 48 min
